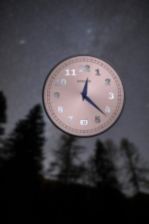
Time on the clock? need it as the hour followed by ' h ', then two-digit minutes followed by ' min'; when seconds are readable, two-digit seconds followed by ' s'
12 h 22 min
